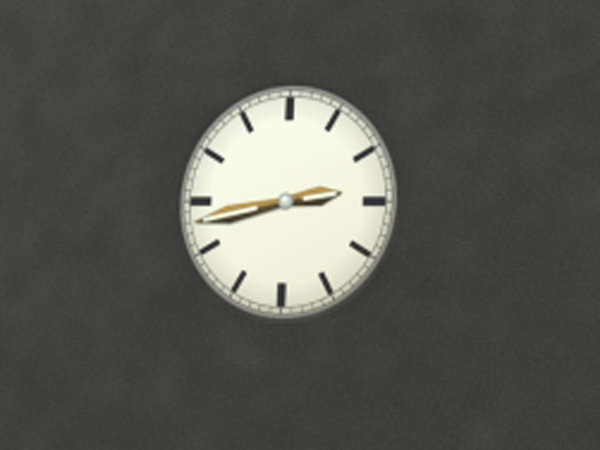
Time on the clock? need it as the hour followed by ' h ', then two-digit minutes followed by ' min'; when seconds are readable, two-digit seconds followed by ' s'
2 h 43 min
